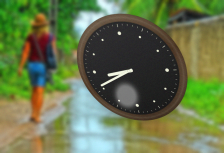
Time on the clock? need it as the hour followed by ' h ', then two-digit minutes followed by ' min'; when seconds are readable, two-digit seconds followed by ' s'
8 h 41 min
